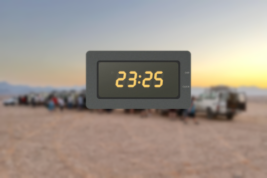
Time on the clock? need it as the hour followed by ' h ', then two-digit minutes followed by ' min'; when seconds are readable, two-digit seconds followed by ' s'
23 h 25 min
